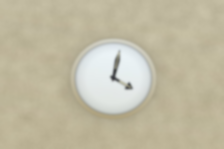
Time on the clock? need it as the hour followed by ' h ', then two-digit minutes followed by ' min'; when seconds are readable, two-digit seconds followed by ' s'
4 h 02 min
